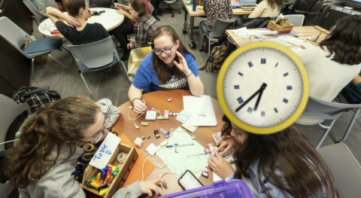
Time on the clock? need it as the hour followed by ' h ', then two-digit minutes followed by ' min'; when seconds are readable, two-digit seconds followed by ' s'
6 h 38 min
